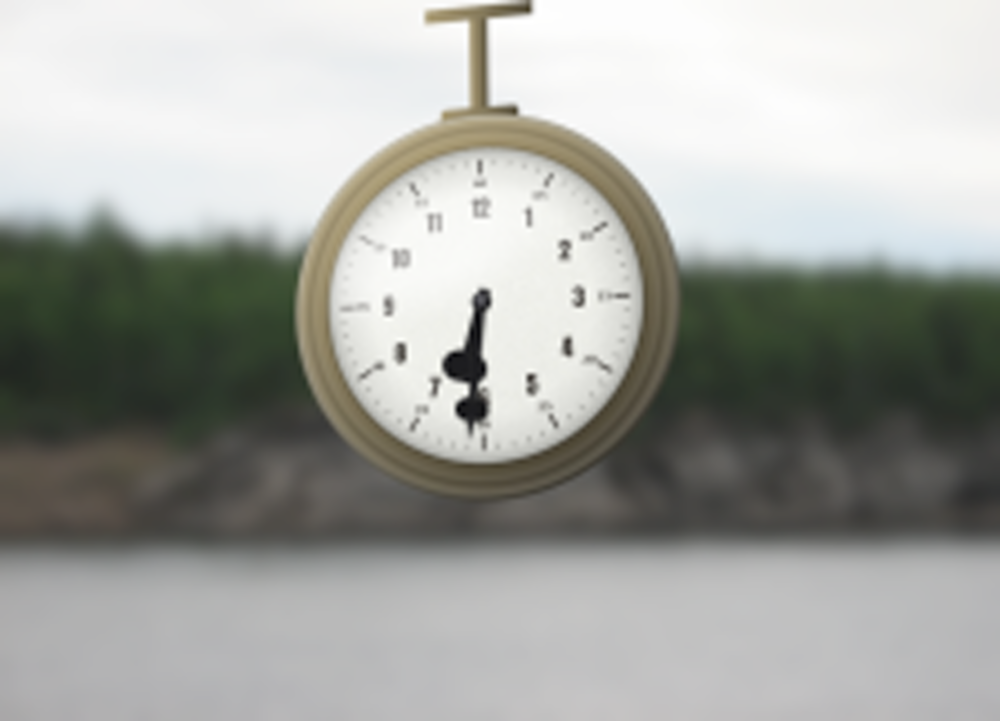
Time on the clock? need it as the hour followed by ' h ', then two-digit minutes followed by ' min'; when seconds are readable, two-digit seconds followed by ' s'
6 h 31 min
